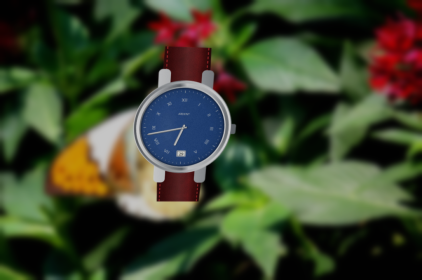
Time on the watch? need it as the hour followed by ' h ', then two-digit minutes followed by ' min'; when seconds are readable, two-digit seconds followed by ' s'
6 h 43 min
